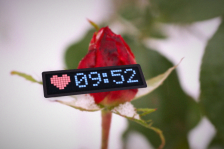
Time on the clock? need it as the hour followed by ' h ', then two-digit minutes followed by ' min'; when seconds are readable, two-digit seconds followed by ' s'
9 h 52 min
